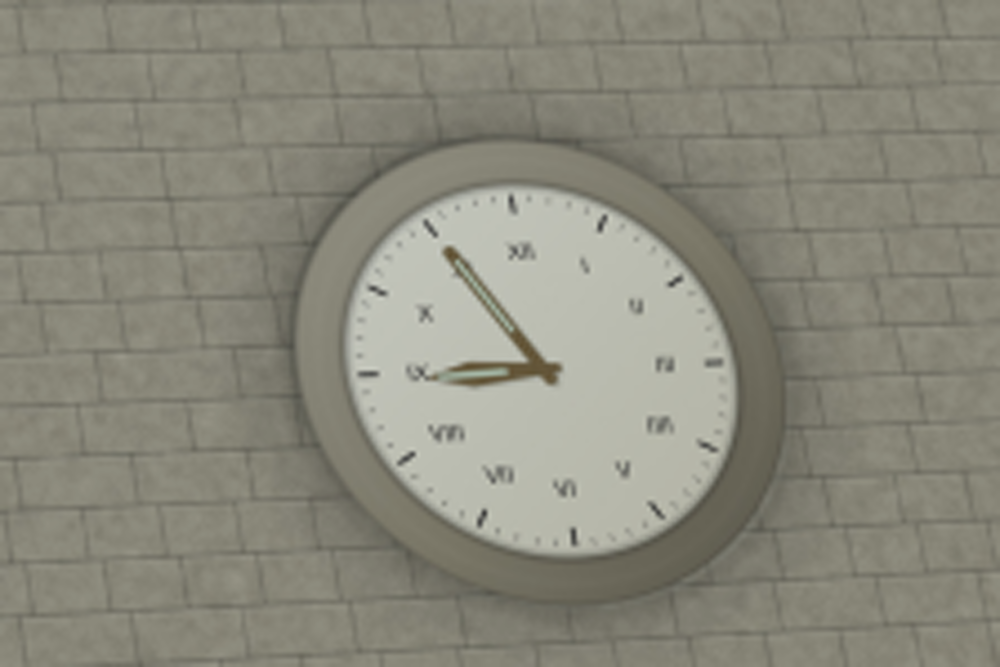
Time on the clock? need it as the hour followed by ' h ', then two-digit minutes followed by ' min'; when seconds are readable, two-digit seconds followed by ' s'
8 h 55 min
